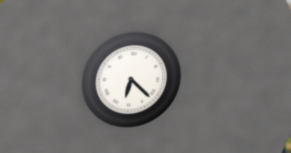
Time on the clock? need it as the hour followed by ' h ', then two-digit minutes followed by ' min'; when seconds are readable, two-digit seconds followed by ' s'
6 h 22 min
